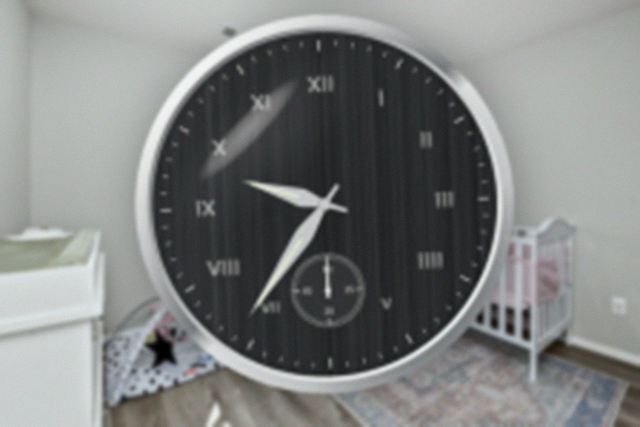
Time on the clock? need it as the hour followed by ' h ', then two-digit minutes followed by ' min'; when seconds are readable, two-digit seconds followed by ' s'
9 h 36 min
